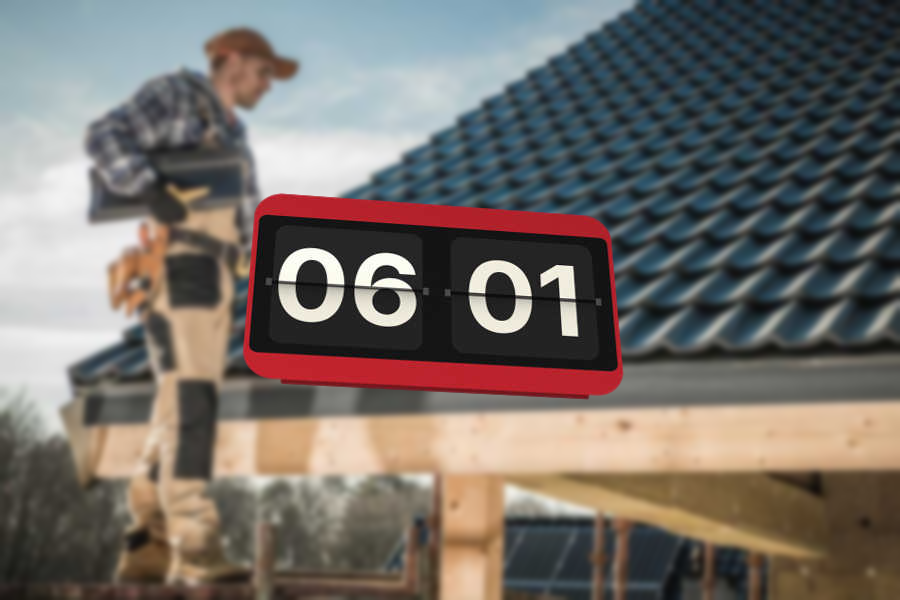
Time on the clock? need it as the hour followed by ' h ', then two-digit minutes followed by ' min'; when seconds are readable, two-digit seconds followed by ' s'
6 h 01 min
